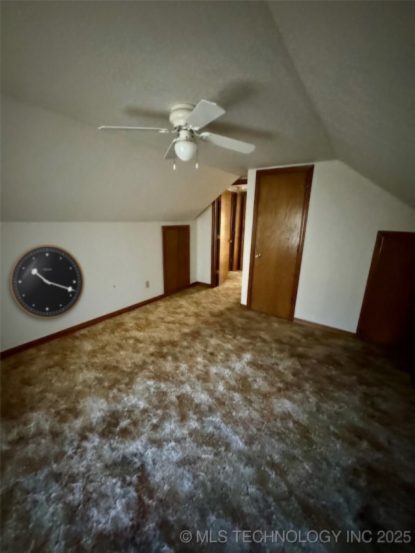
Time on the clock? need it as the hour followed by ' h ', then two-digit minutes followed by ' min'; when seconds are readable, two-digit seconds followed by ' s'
10 h 18 min
